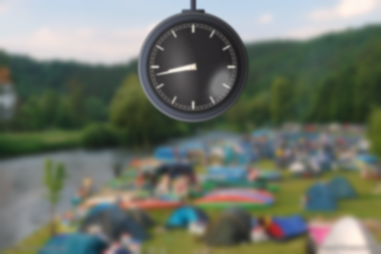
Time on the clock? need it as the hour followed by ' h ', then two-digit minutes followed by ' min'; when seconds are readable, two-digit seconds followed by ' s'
8 h 43 min
